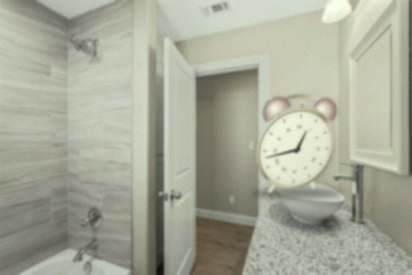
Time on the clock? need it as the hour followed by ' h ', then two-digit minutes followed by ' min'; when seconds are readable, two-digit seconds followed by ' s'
12 h 43 min
